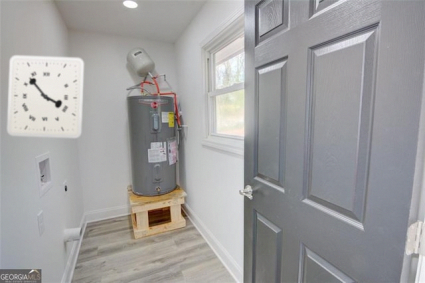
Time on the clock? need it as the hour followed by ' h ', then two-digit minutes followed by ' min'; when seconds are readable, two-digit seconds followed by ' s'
3 h 53 min
